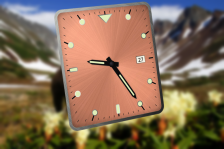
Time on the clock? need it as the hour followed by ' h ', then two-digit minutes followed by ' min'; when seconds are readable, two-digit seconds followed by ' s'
9 h 25 min
